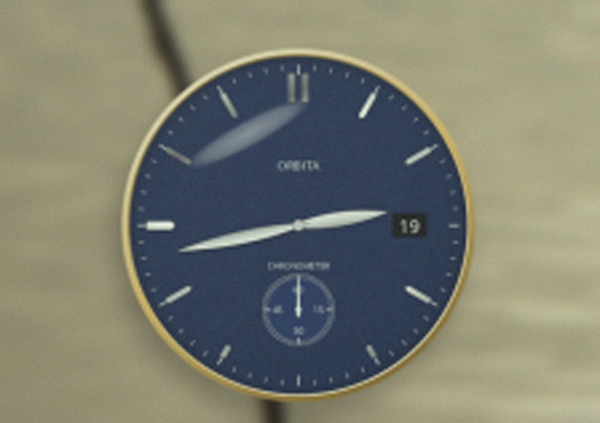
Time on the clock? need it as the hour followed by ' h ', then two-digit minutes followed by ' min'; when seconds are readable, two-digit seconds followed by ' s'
2 h 43 min
